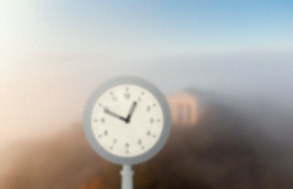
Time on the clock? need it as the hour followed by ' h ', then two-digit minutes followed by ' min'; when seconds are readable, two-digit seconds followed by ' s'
12 h 49 min
